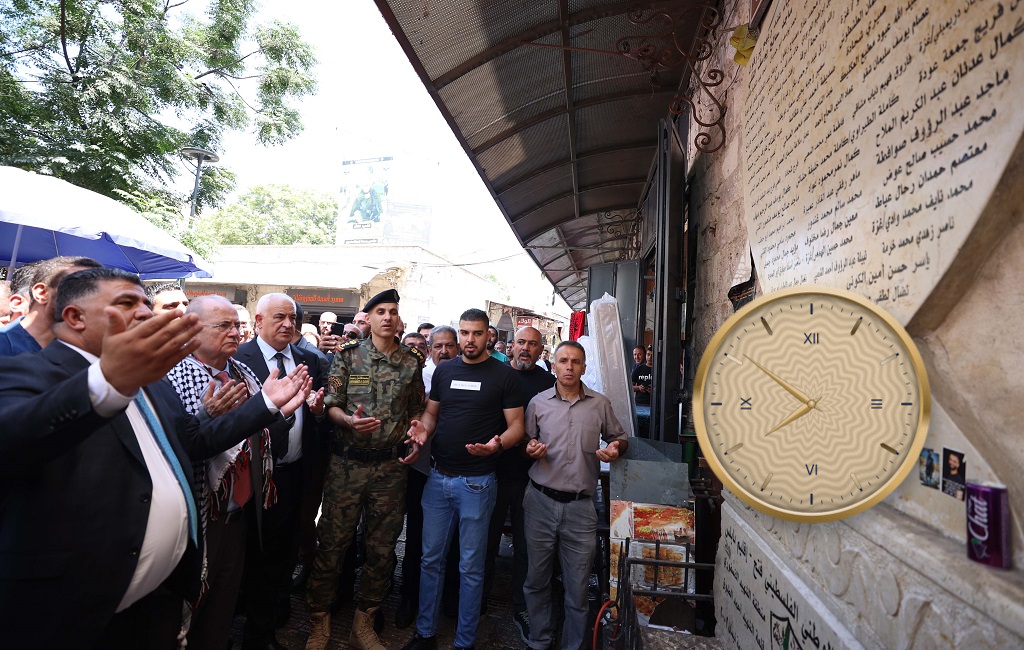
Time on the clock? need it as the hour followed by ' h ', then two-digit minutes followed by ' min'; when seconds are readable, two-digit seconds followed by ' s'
7 h 51 min
